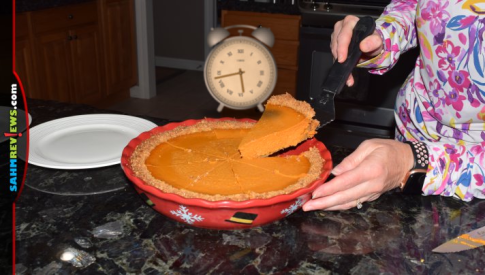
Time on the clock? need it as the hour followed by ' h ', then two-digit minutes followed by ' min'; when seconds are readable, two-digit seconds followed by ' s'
5 h 43 min
